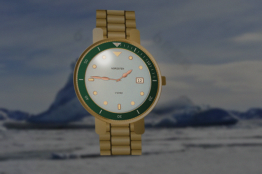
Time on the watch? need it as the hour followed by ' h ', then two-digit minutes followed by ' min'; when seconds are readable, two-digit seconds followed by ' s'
1 h 46 min
